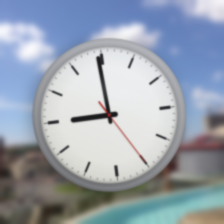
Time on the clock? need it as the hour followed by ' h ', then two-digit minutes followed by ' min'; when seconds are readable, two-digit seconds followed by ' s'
8 h 59 min 25 s
